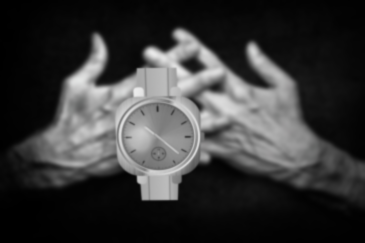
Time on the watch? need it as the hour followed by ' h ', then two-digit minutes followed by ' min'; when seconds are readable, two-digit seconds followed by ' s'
10 h 22 min
